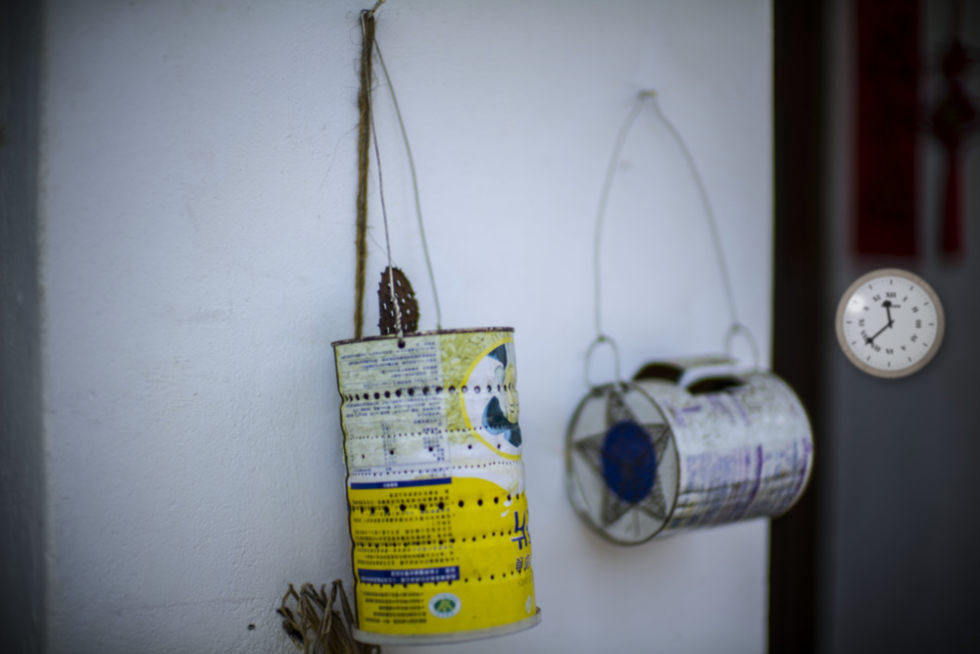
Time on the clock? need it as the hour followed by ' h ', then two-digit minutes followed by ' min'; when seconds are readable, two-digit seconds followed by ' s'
11 h 38 min
